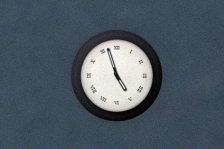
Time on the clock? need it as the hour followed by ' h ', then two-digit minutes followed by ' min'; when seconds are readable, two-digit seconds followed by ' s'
4 h 57 min
